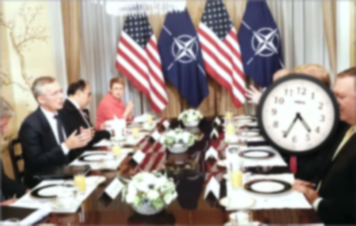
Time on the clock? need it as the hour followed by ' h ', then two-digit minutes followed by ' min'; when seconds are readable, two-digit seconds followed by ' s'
4 h 34 min
